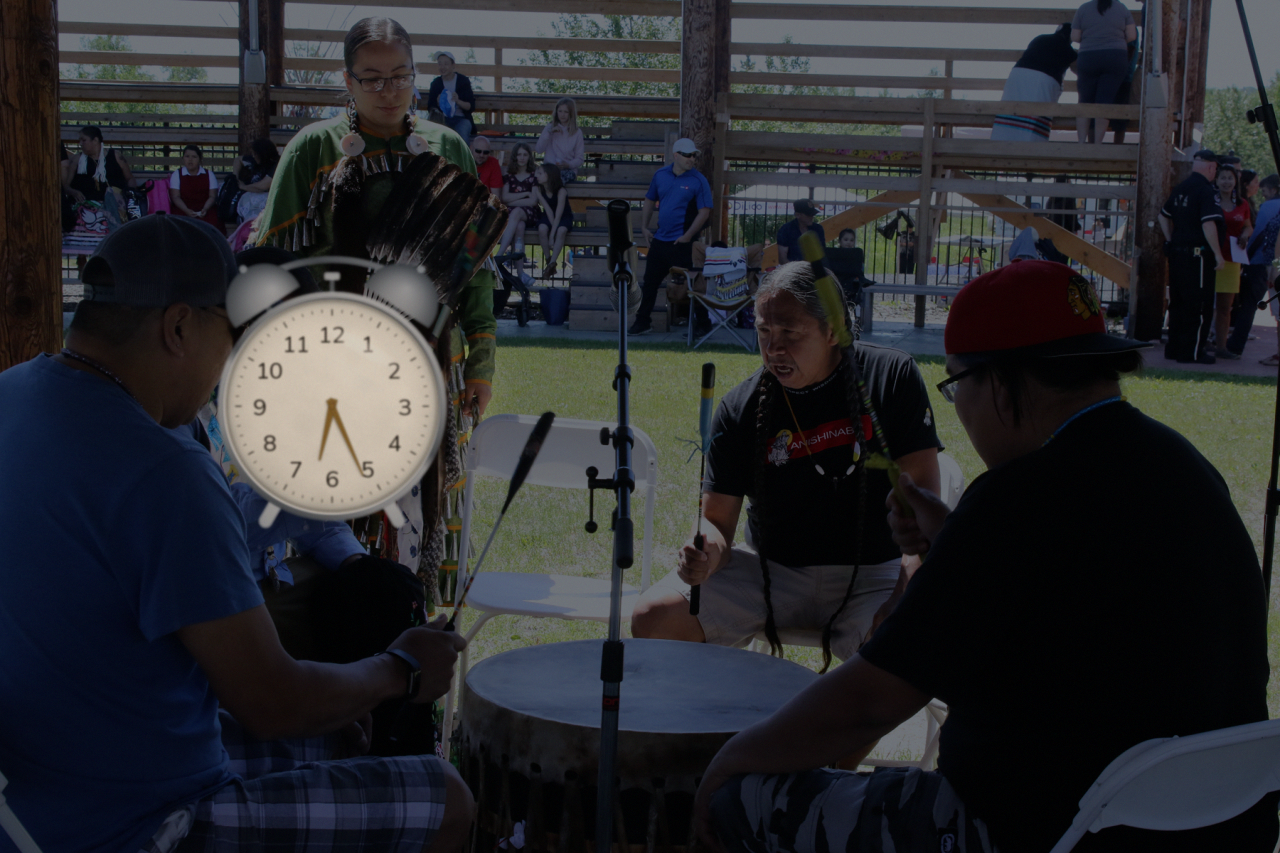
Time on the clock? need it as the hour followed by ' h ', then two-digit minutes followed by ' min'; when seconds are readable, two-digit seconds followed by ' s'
6 h 26 min
